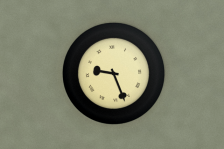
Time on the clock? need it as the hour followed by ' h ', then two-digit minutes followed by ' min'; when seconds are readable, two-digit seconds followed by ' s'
9 h 27 min
